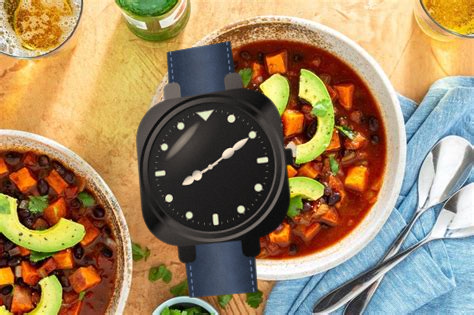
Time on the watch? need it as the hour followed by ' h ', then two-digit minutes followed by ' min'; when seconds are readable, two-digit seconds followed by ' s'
8 h 10 min
